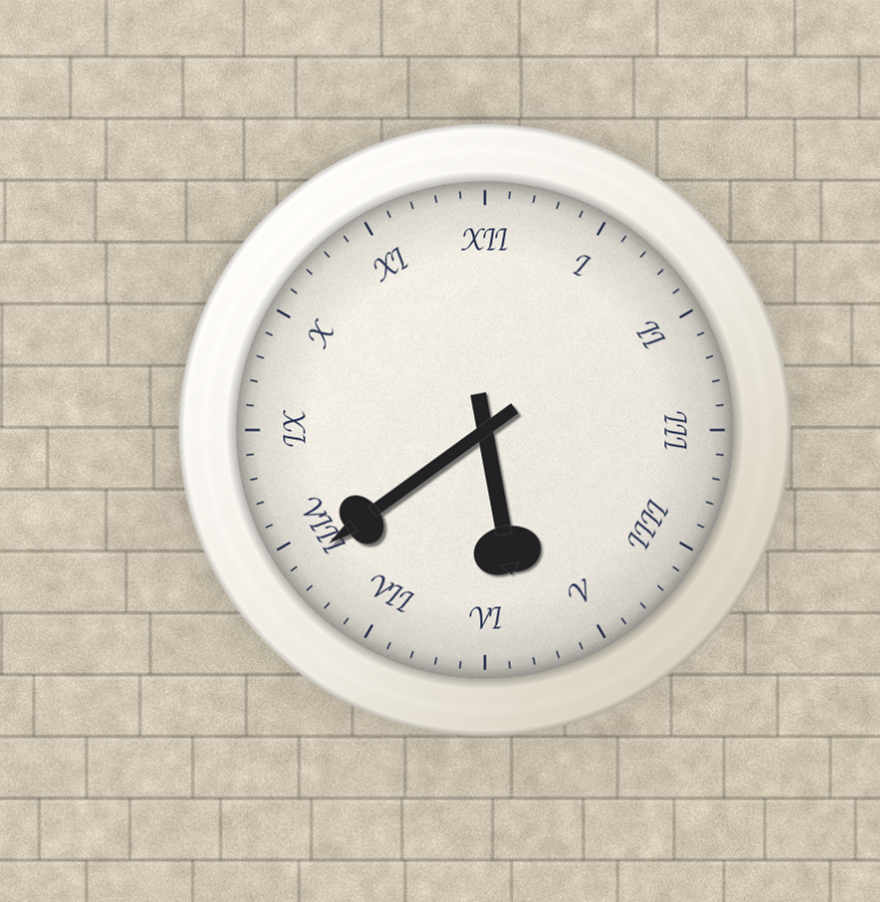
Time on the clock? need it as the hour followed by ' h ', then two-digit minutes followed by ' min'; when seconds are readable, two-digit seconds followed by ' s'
5 h 39 min
